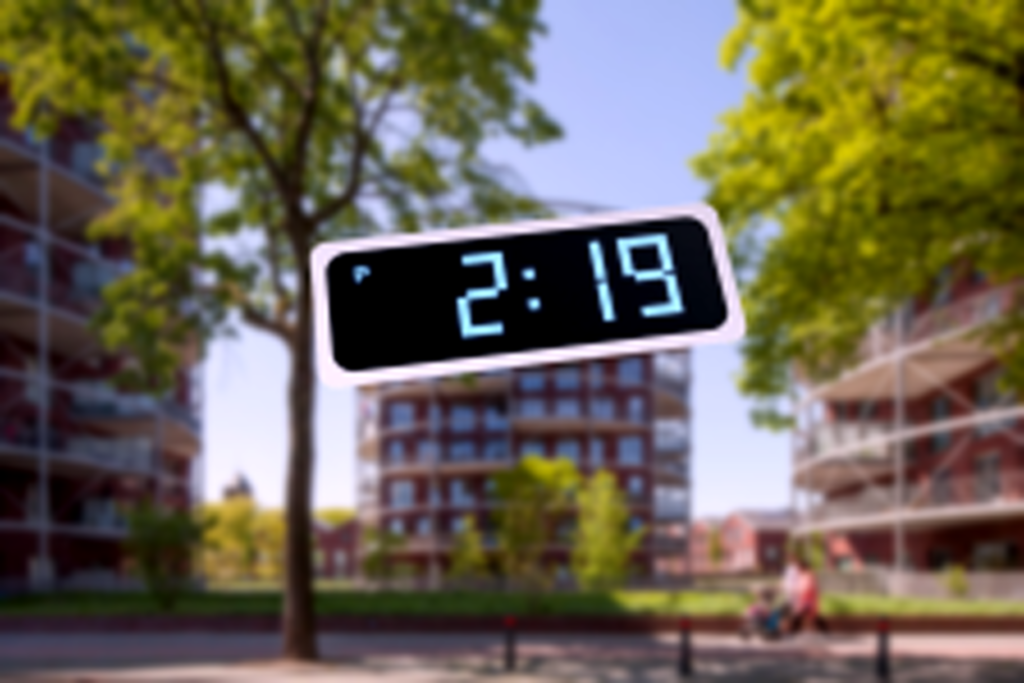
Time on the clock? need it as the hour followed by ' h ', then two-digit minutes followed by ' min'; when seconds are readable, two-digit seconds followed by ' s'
2 h 19 min
